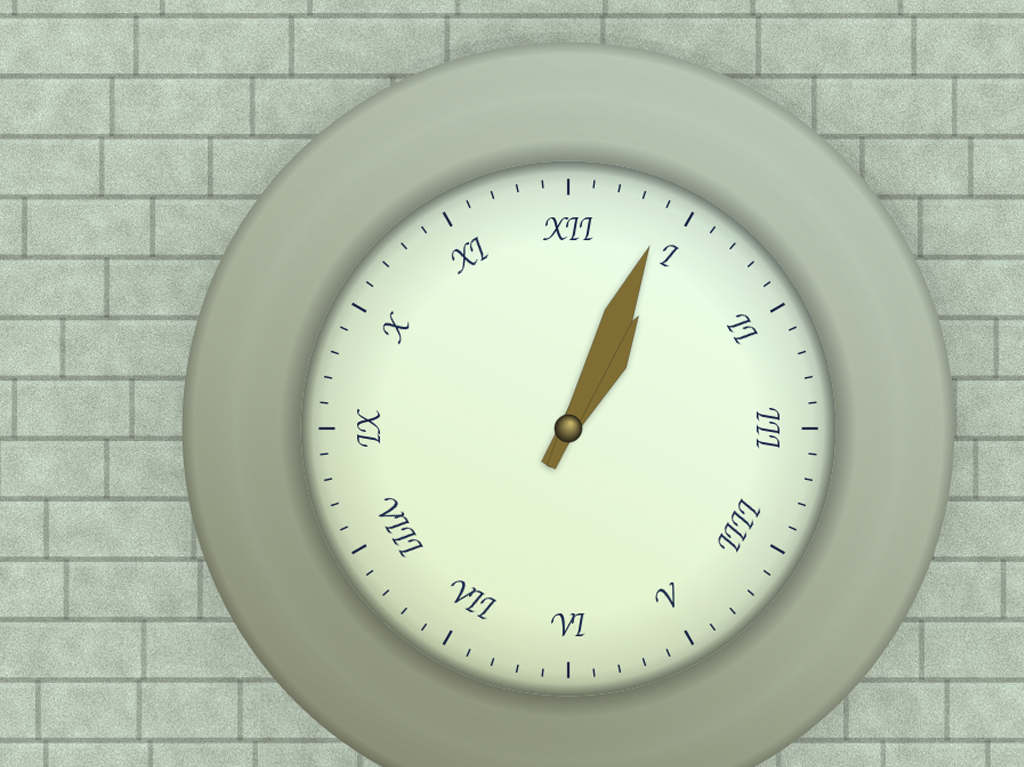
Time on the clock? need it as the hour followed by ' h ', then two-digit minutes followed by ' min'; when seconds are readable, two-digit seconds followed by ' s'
1 h 04 min
